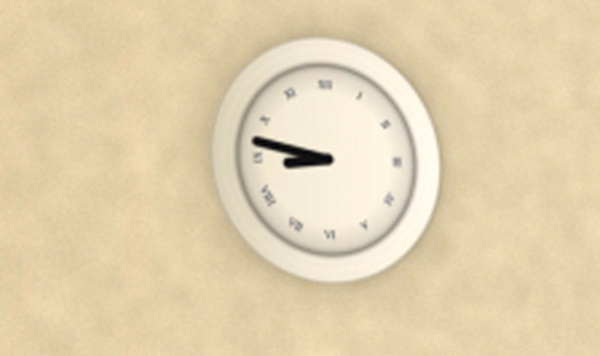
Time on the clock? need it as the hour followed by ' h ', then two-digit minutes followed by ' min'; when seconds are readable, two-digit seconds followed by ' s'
8 h 47 min
